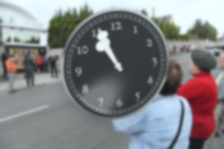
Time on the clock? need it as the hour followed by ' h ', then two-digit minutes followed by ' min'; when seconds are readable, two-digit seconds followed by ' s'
10 h 56 min
